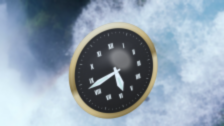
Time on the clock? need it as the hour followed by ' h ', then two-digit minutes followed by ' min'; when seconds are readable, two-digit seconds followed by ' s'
5 h 43 min
